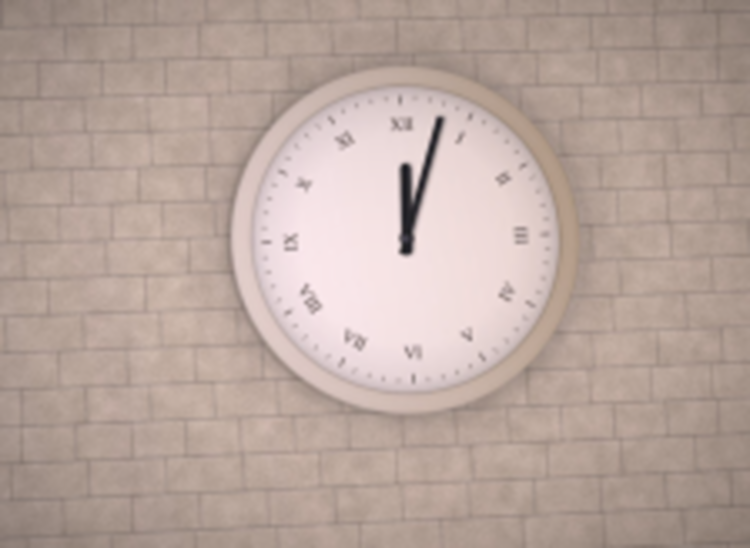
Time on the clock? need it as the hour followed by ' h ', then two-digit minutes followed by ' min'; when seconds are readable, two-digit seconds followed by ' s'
12 h 03 min
